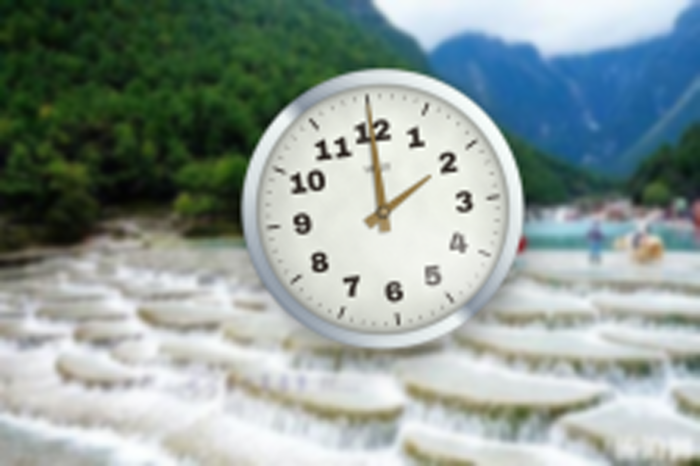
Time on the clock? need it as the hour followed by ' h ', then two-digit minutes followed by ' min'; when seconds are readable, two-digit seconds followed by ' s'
2 h 00 min
